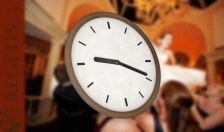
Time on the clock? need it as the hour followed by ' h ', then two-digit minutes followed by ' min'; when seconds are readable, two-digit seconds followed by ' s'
9 h 19 min
